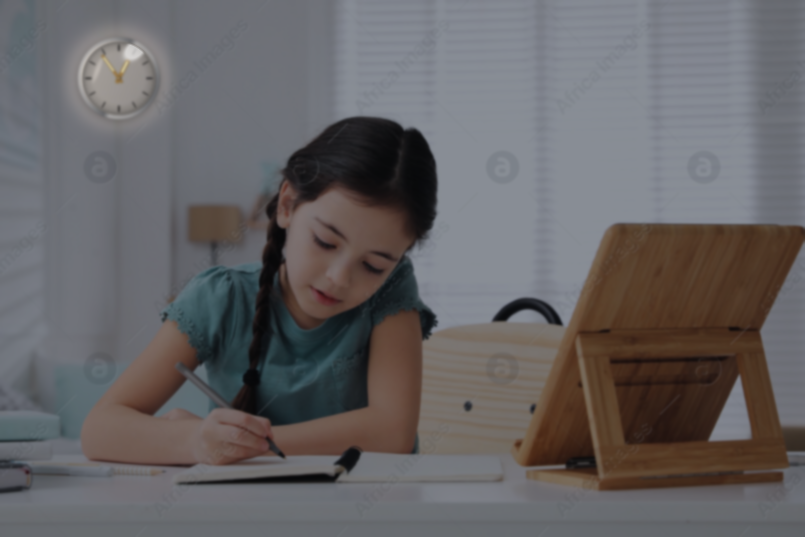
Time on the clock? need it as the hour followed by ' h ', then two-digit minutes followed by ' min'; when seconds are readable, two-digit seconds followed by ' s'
12 h 54 min
